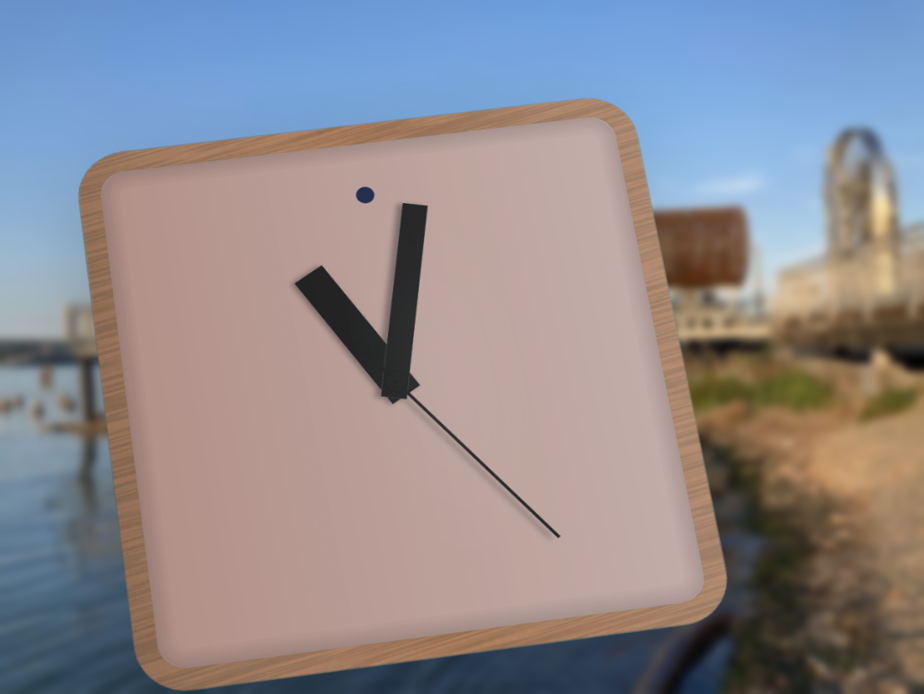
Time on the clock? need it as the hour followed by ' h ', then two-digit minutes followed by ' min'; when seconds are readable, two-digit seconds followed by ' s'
11 h 02 min 24 s
